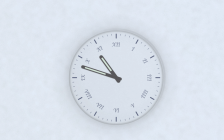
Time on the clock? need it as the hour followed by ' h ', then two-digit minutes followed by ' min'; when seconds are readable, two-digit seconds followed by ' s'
10 h 48 min
